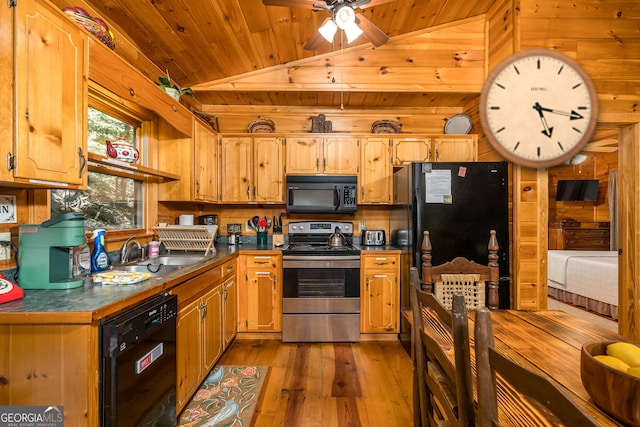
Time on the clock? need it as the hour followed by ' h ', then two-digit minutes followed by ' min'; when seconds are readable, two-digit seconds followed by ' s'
5 h 17 min
